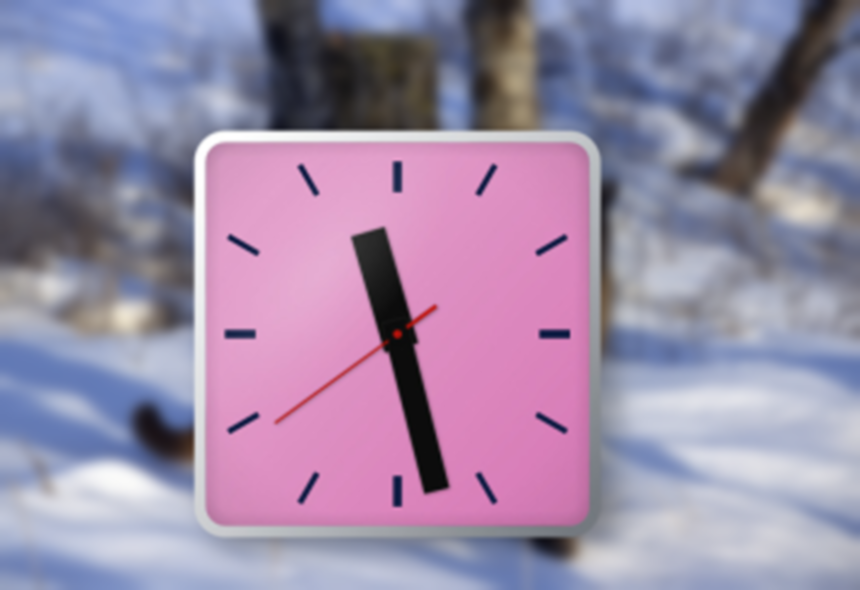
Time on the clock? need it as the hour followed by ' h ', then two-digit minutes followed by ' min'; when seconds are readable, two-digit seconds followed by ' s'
11 h 27 min 39 s
